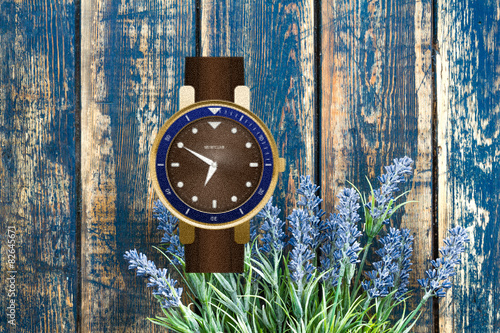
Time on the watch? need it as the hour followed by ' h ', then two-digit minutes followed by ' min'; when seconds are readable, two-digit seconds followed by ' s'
6 h 50 min
